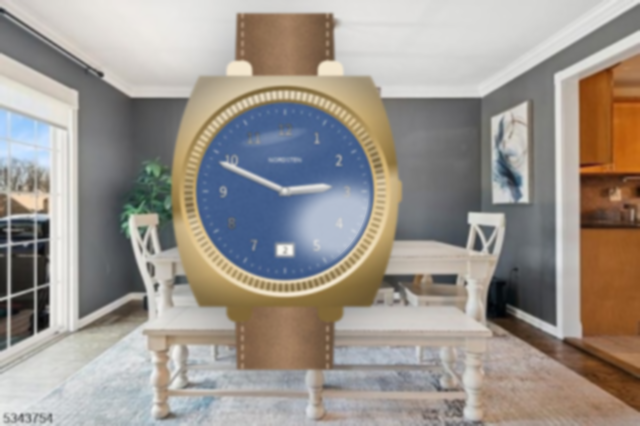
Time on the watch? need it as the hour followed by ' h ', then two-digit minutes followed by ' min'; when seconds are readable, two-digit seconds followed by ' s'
2 h 49 min
